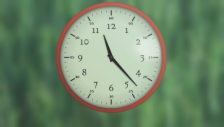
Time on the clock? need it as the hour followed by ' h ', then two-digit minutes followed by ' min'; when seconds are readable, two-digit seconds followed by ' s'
11 h 23 min
